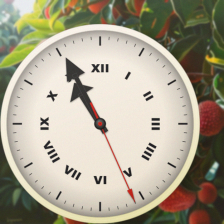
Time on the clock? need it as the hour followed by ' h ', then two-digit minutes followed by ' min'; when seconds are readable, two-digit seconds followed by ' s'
10 h 55 min 26 s
